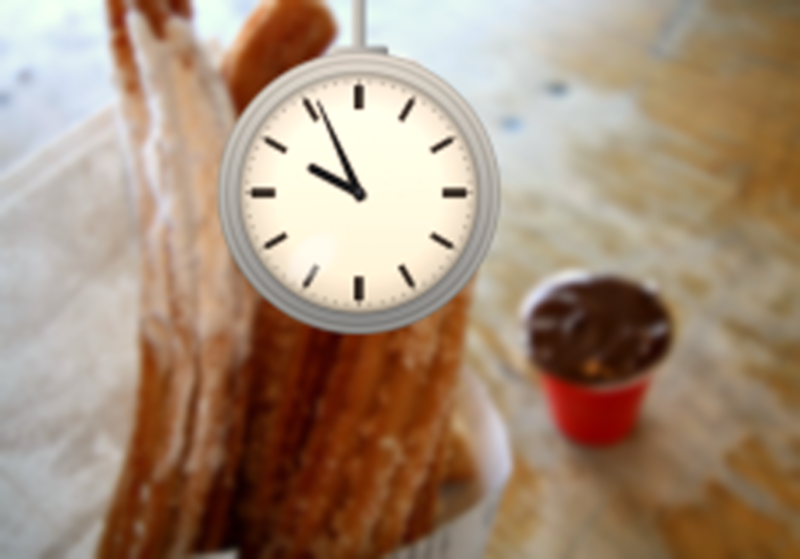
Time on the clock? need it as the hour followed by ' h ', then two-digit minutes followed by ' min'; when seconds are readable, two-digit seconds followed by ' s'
9 h 56 min
